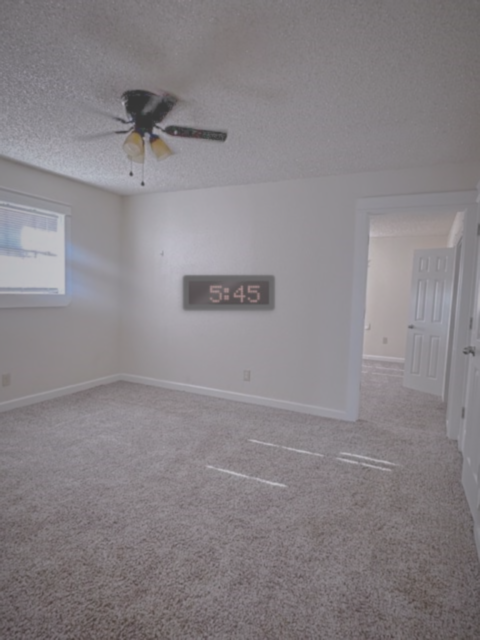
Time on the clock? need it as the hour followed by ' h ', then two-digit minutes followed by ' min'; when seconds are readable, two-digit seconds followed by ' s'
5 h 45 min
